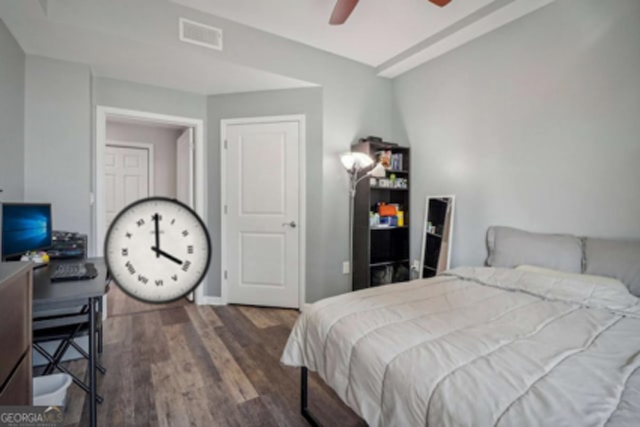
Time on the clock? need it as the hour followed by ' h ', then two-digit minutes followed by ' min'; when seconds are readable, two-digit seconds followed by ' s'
4 h 00 min
